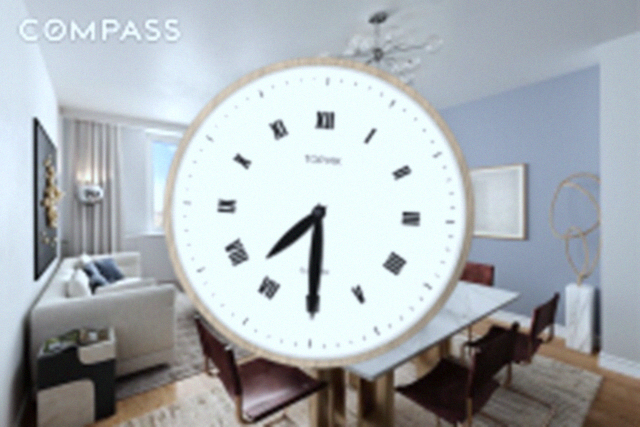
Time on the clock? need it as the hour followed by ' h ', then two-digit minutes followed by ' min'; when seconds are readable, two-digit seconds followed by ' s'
7 h 30 min
